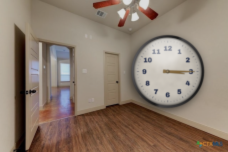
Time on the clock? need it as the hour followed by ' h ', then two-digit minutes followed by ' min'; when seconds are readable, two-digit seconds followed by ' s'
3 h 15 min
